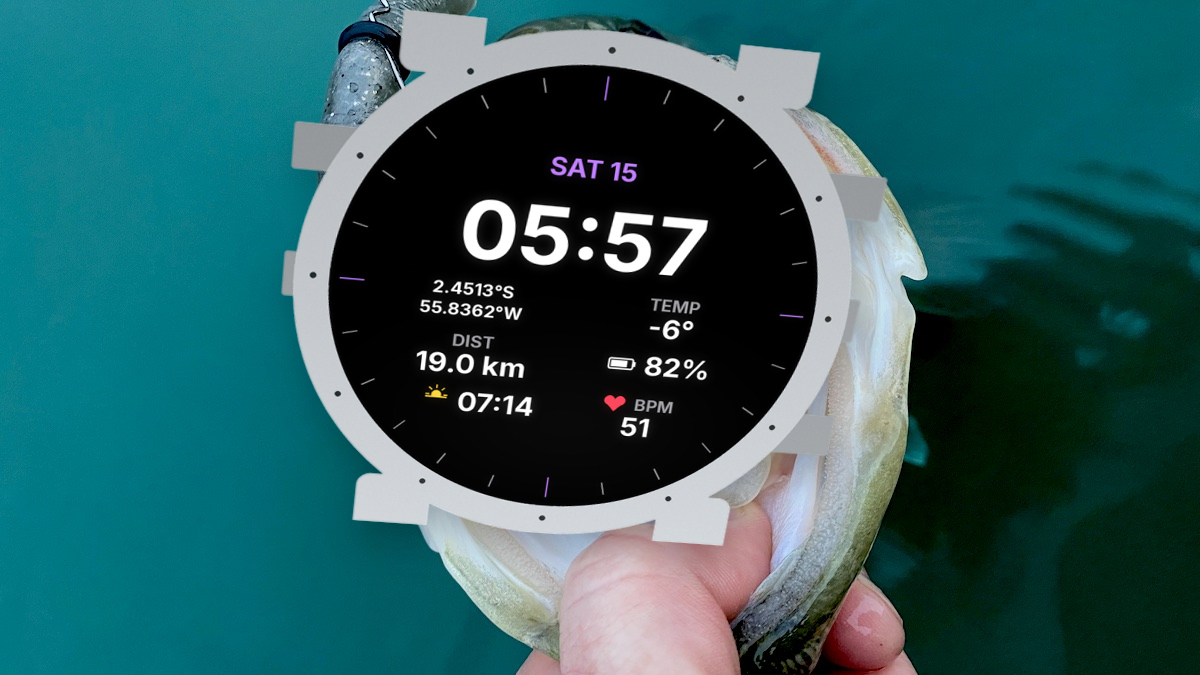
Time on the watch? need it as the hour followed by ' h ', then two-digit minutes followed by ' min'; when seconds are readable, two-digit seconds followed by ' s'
5 h 57 min
